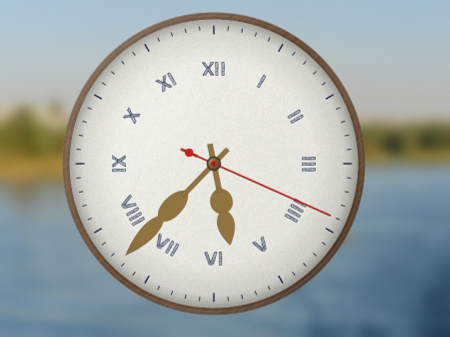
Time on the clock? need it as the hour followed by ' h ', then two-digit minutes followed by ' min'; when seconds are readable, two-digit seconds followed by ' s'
5 h 37 min 19 s
